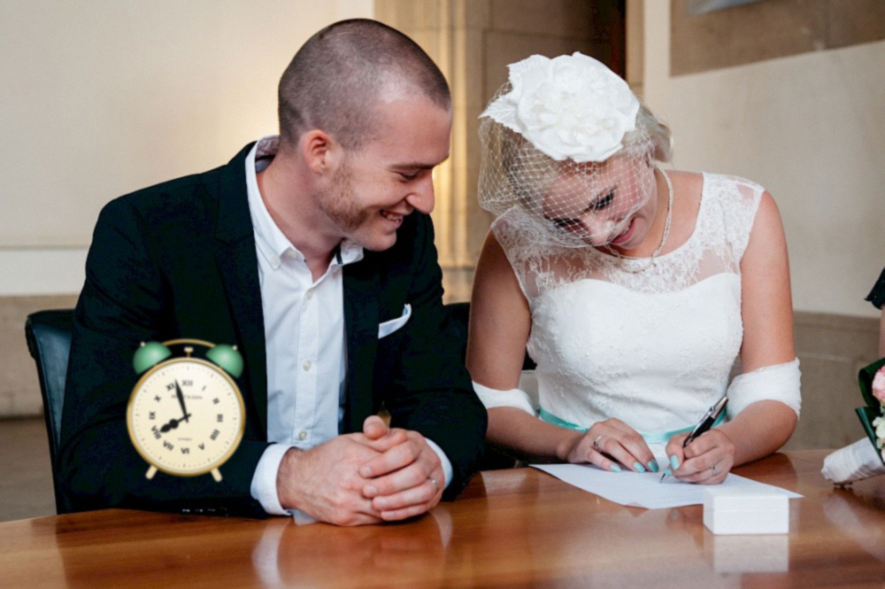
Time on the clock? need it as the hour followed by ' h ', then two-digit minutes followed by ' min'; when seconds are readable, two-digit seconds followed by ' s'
7 h 57 min
